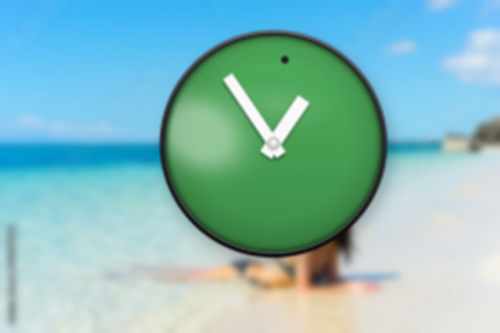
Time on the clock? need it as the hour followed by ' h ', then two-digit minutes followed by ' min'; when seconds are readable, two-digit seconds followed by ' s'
12 h 53 min
